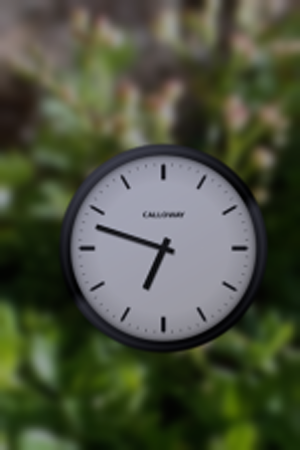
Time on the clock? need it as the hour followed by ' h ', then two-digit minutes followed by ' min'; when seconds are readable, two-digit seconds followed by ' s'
6 h 48 min
